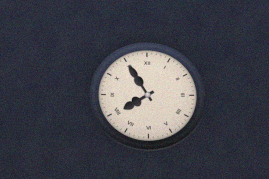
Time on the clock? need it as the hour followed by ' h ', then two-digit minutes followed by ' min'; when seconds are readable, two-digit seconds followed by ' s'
7 h 55 min
